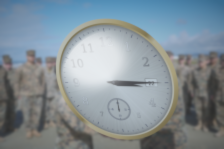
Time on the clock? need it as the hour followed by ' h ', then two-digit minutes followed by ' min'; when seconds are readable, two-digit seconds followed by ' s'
3 h 15 min
